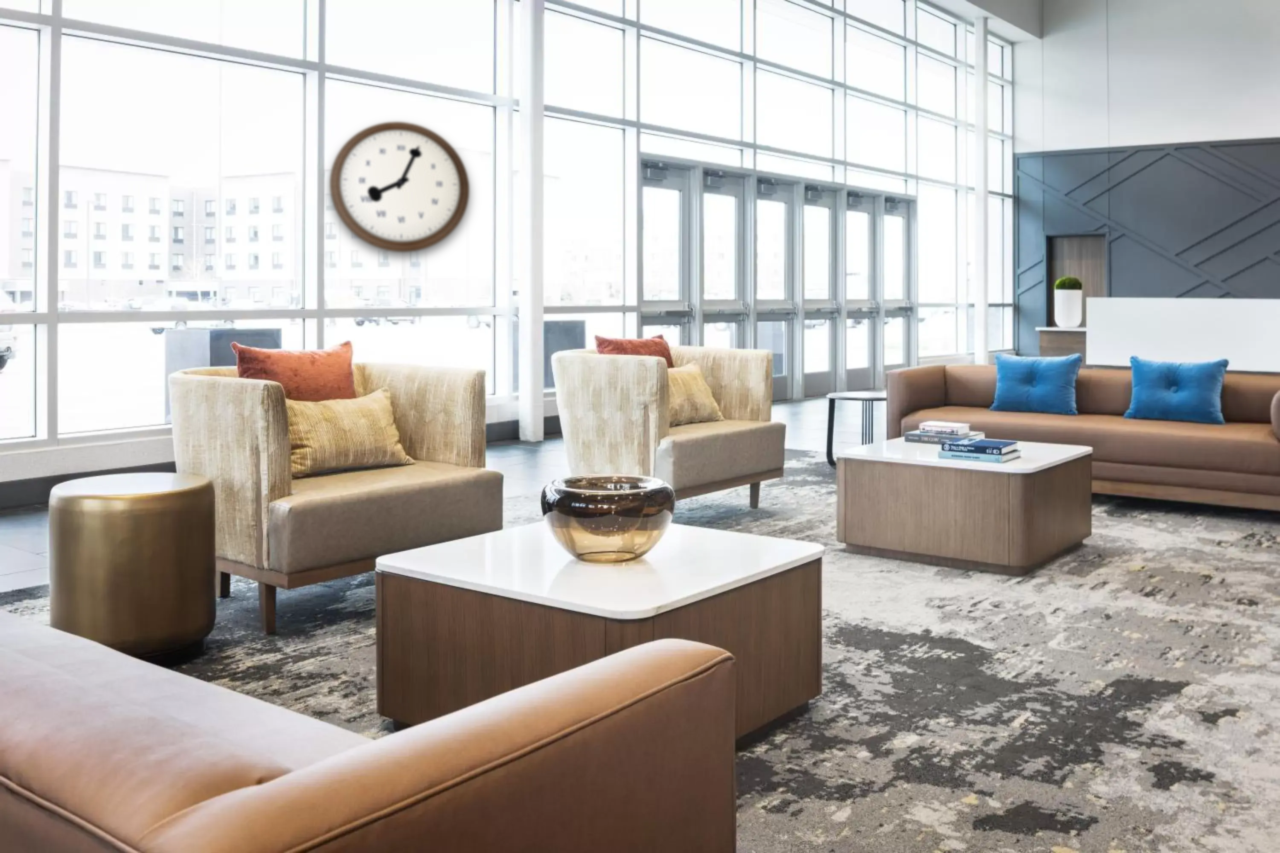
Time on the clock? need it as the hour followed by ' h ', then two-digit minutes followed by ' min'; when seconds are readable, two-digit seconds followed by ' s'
8 h 04 min
